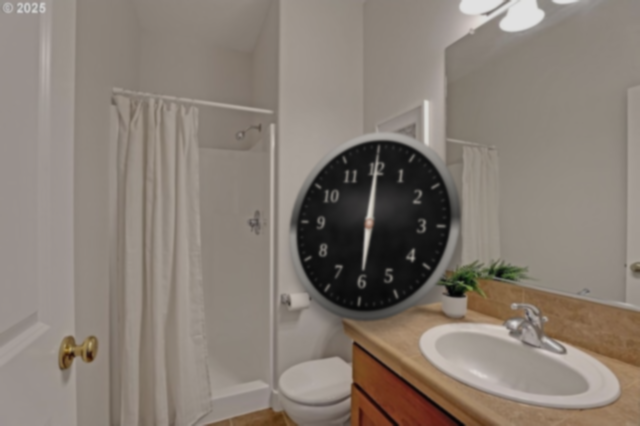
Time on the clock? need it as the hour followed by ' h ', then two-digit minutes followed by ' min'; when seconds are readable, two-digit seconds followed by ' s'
6 h 00 min
